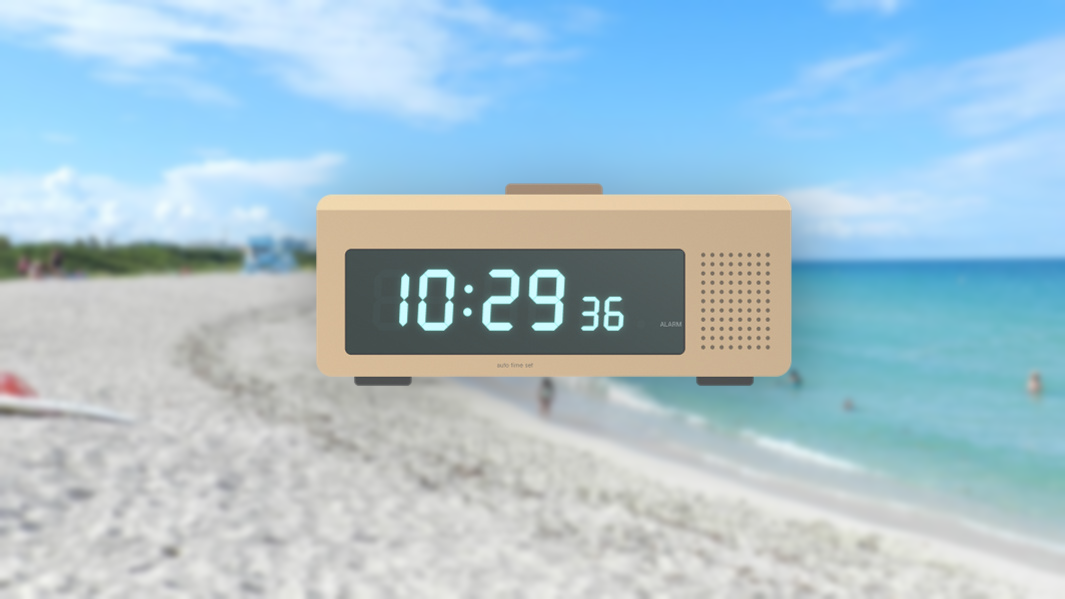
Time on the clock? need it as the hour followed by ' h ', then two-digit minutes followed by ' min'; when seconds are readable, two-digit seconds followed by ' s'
10 h 29 min 36 s
